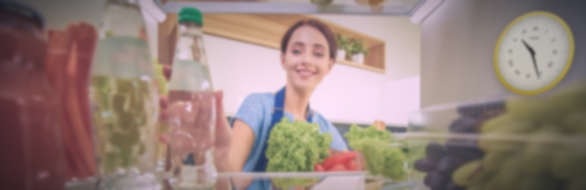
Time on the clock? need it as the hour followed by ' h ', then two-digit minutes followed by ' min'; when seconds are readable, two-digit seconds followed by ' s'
10 h 26 min
